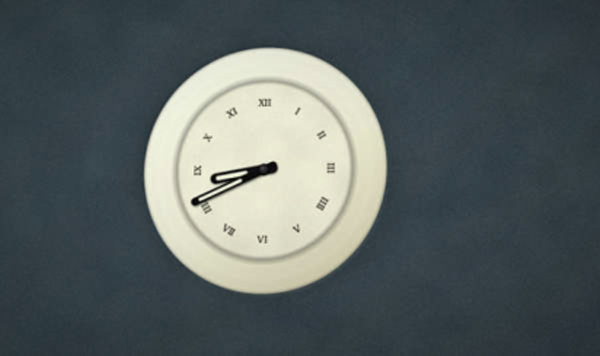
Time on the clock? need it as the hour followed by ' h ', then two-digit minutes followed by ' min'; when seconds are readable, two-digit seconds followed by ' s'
8 h 41 min
